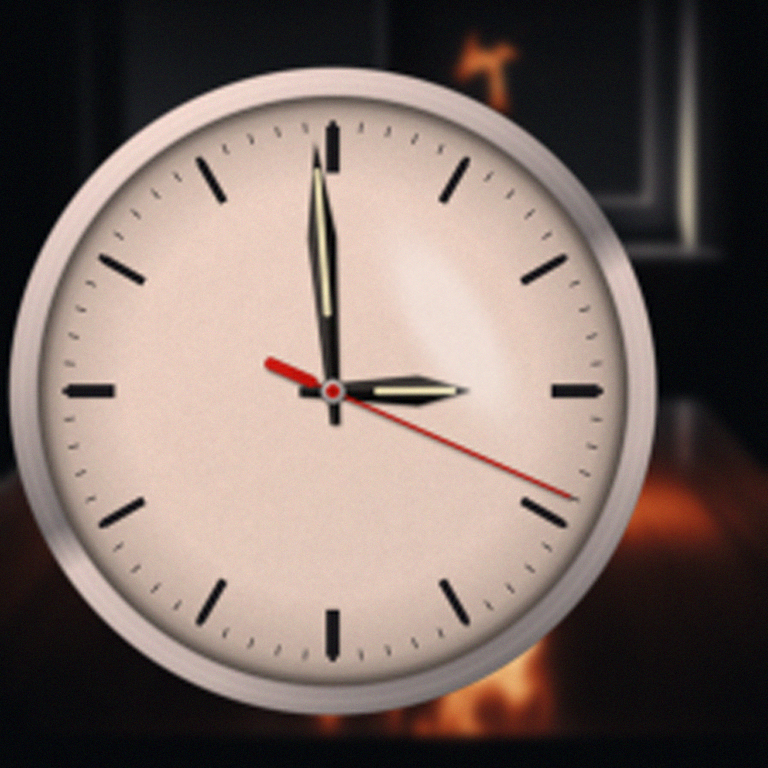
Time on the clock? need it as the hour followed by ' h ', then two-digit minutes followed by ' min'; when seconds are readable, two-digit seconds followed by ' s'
2 h 59 min 19 s
